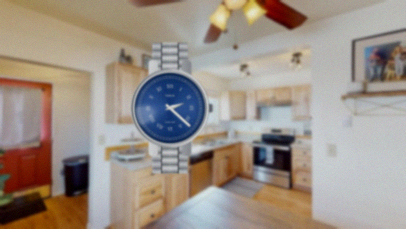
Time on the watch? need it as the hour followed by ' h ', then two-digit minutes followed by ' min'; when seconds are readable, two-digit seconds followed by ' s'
2 h 22 min
